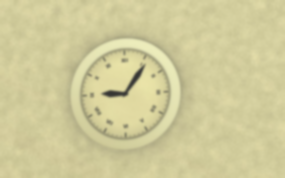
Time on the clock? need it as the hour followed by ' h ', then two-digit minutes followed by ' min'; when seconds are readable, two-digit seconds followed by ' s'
9 h 06 min
